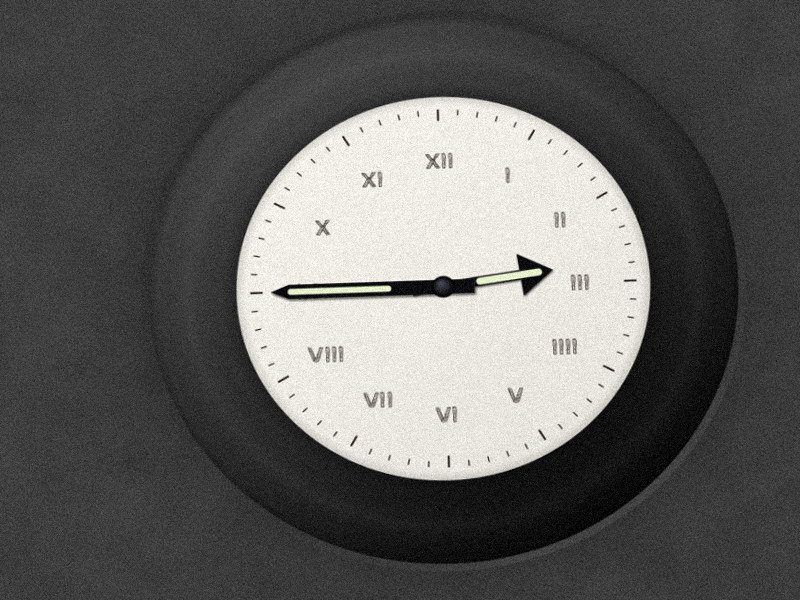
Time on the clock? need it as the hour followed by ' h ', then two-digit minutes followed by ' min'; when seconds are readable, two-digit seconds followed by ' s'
2 h 45 min
